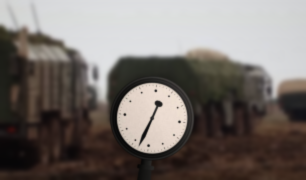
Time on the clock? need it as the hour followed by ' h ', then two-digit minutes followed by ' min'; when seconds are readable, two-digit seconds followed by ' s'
12 h 33 min
